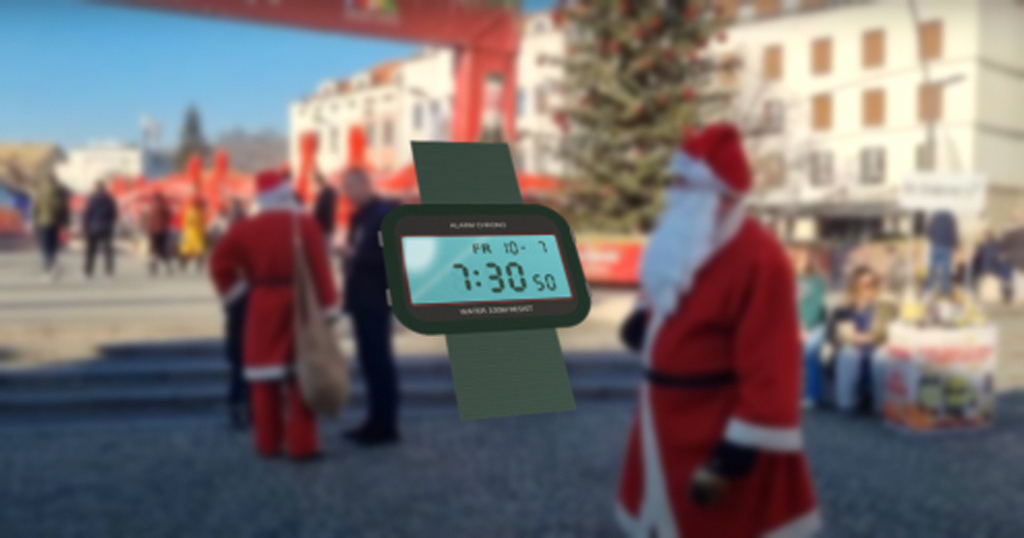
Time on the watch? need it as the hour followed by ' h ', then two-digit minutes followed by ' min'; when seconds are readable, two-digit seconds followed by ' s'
7 h 30 min 50 s
